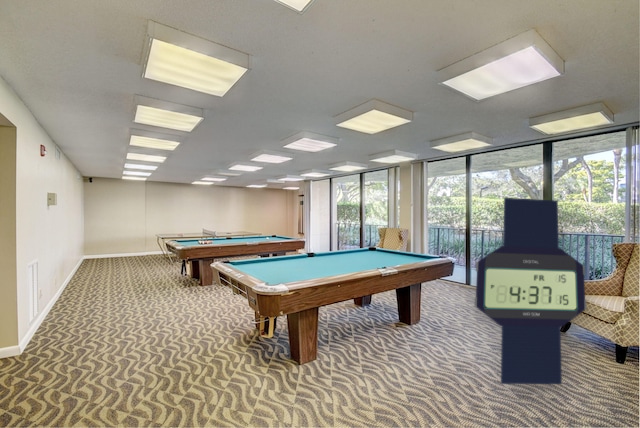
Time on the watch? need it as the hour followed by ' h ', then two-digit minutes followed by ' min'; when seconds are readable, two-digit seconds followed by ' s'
4 h 37 min 15 s
